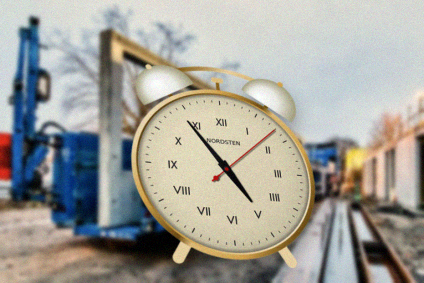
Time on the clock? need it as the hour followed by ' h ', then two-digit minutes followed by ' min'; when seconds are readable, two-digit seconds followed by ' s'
4 h 54 min 08 s
